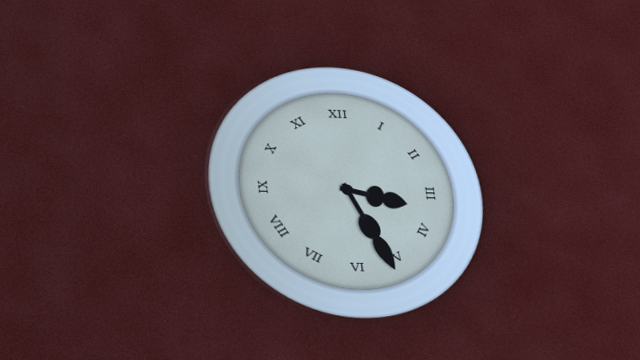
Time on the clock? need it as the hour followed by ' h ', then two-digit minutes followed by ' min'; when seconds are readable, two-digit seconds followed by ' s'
3 h 26 min
